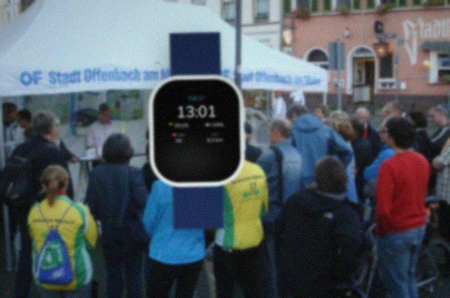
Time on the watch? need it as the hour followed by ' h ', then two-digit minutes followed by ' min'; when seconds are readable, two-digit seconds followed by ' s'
13 h 01 min
